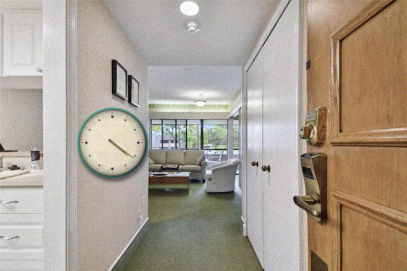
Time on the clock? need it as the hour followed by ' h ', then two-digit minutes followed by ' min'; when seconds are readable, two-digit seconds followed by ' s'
4 h 21 min
